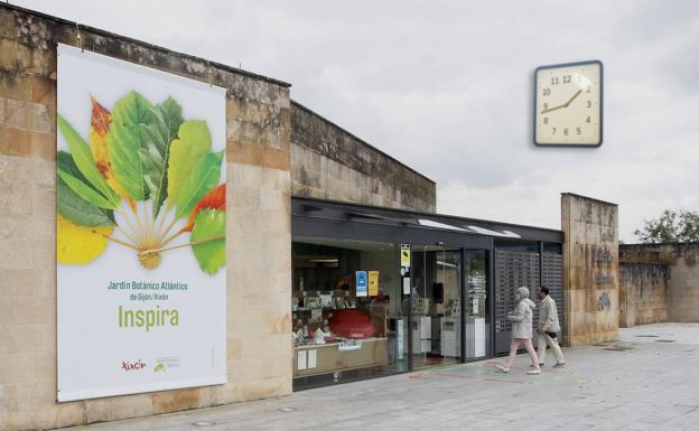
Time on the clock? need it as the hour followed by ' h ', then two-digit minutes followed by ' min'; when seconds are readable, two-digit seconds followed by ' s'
1 h 43 min
